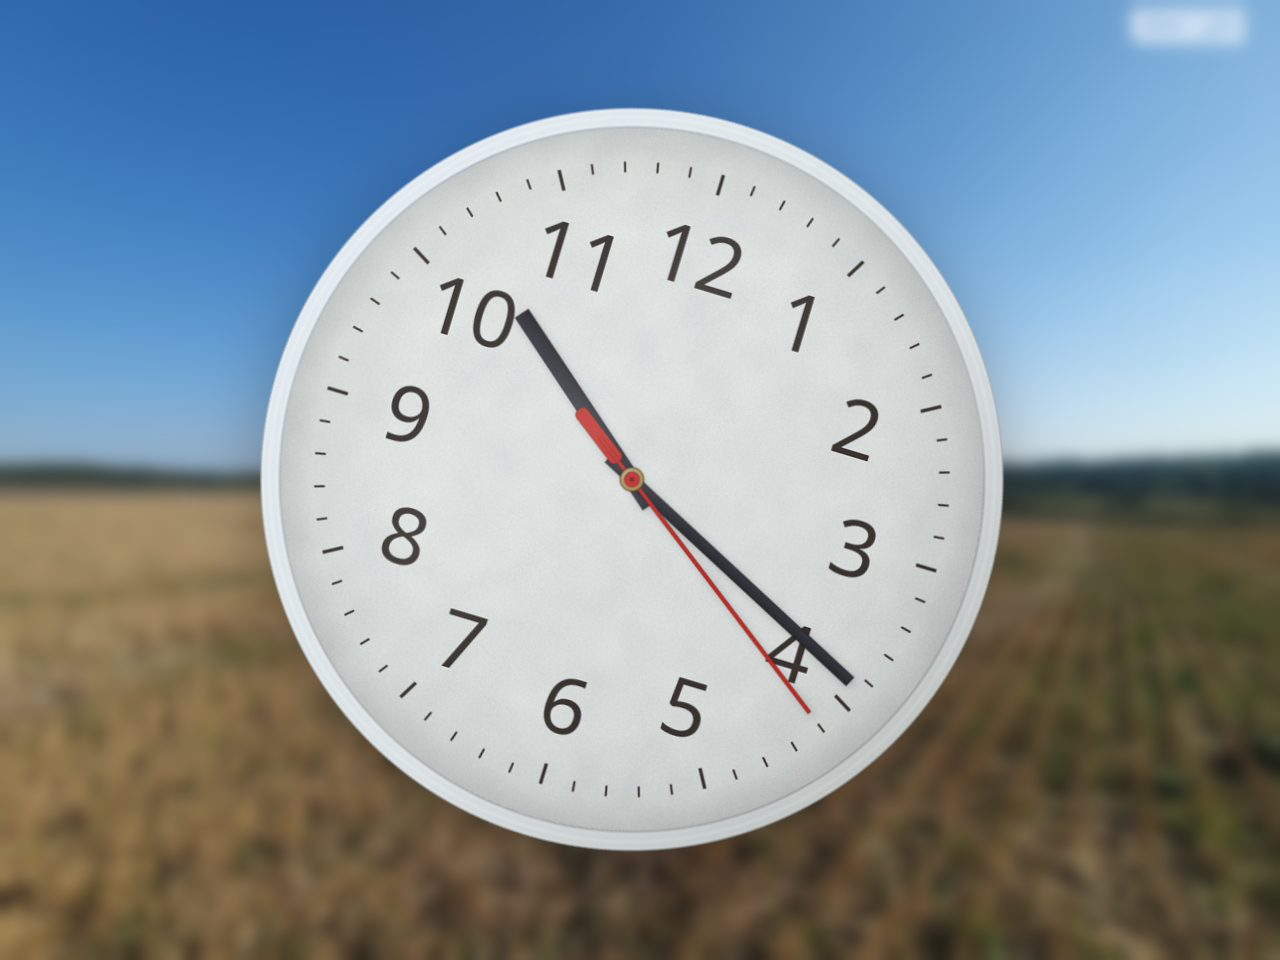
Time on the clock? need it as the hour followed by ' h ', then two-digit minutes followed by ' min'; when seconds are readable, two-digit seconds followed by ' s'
10 h 19 min 21 s
